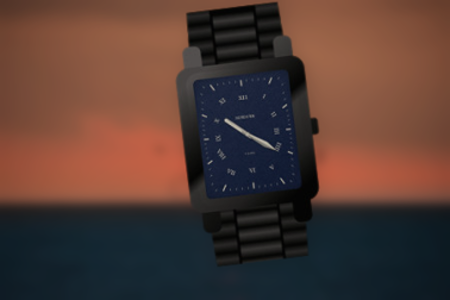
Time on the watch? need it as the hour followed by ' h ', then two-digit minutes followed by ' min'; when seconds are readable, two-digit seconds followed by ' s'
10 h 21 min
